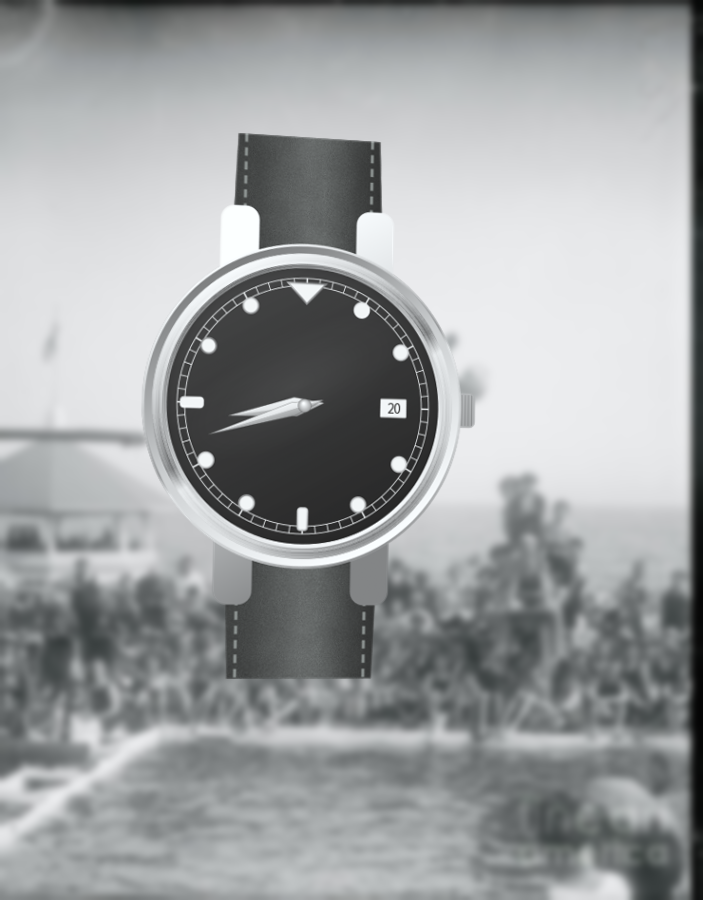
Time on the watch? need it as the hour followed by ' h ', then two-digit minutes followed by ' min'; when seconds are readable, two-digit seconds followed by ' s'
8 h 42 min
